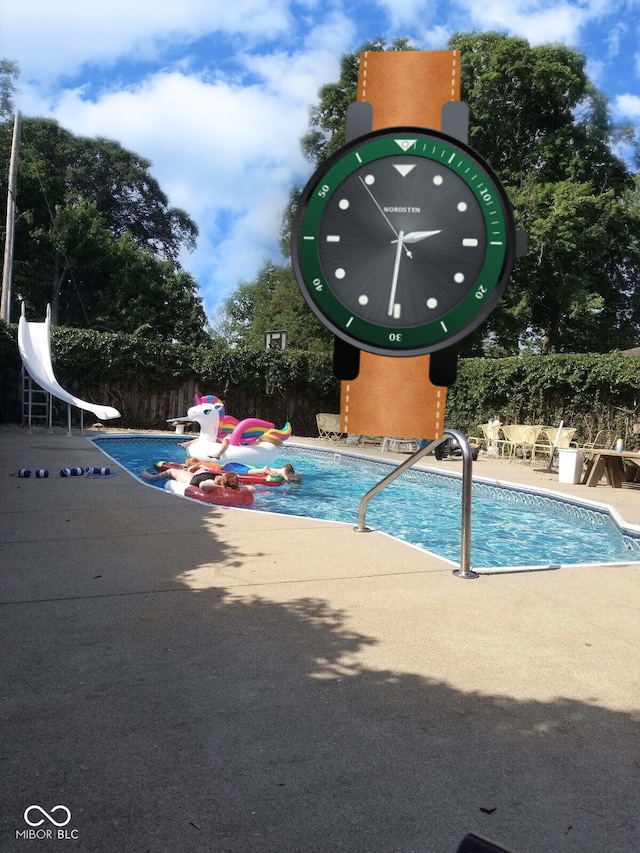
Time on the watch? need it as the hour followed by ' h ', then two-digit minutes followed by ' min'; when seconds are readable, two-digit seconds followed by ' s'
2 h 30 min 54 s
